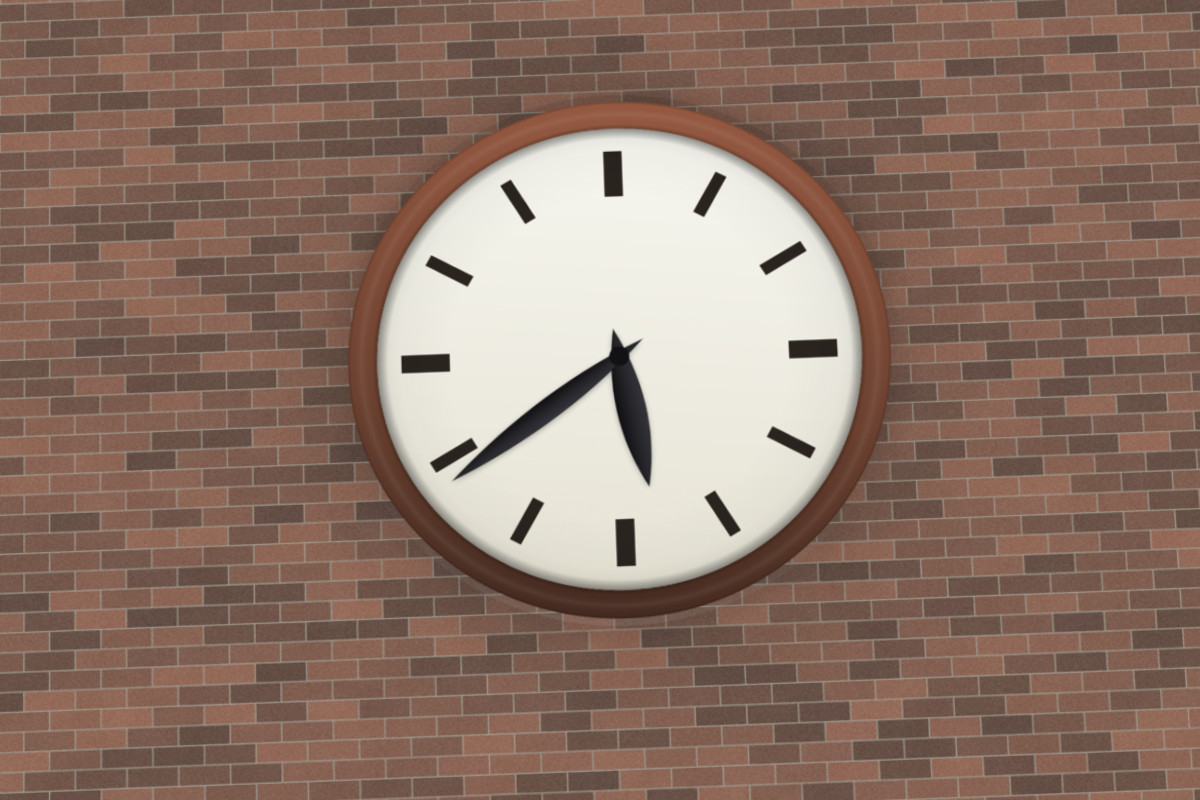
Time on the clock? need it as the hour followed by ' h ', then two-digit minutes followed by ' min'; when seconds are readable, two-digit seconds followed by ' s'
5 h 39 min
